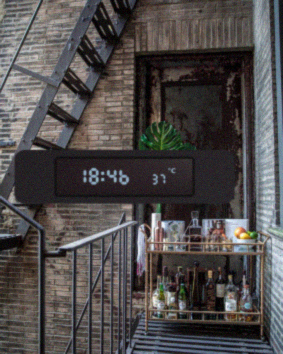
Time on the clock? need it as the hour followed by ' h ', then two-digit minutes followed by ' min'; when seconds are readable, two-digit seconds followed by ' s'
18 h 46 min
